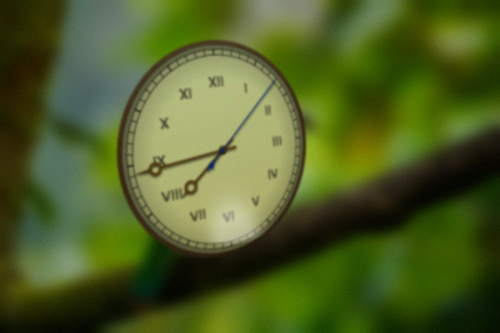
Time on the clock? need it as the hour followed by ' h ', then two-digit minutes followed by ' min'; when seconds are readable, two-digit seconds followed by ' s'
7 h 44 min 08 s
